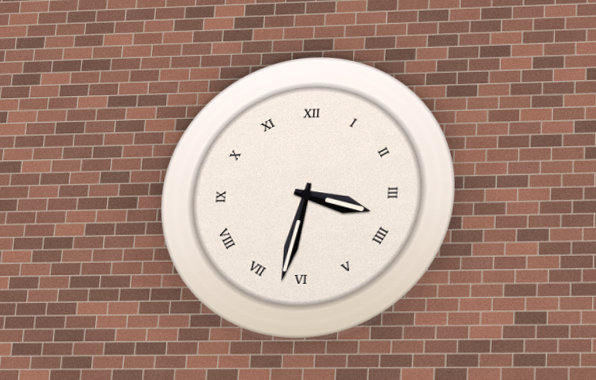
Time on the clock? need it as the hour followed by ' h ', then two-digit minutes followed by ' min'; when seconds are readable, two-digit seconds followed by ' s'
3 h 32 min
